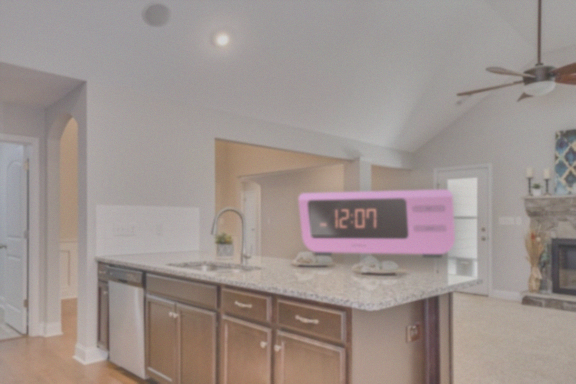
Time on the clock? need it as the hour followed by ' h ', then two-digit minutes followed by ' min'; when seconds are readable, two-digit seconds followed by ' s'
12 h 07 min
